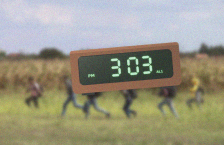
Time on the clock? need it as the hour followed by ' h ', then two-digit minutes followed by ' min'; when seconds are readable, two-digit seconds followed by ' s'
3 h 03 min
